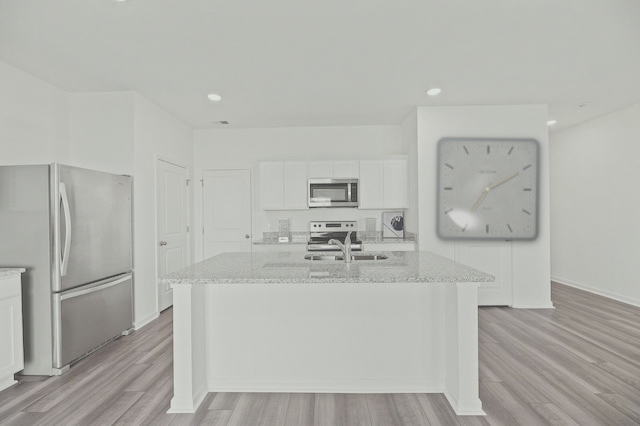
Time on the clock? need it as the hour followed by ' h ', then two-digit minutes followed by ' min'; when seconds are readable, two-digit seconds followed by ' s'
7 h 10 min
